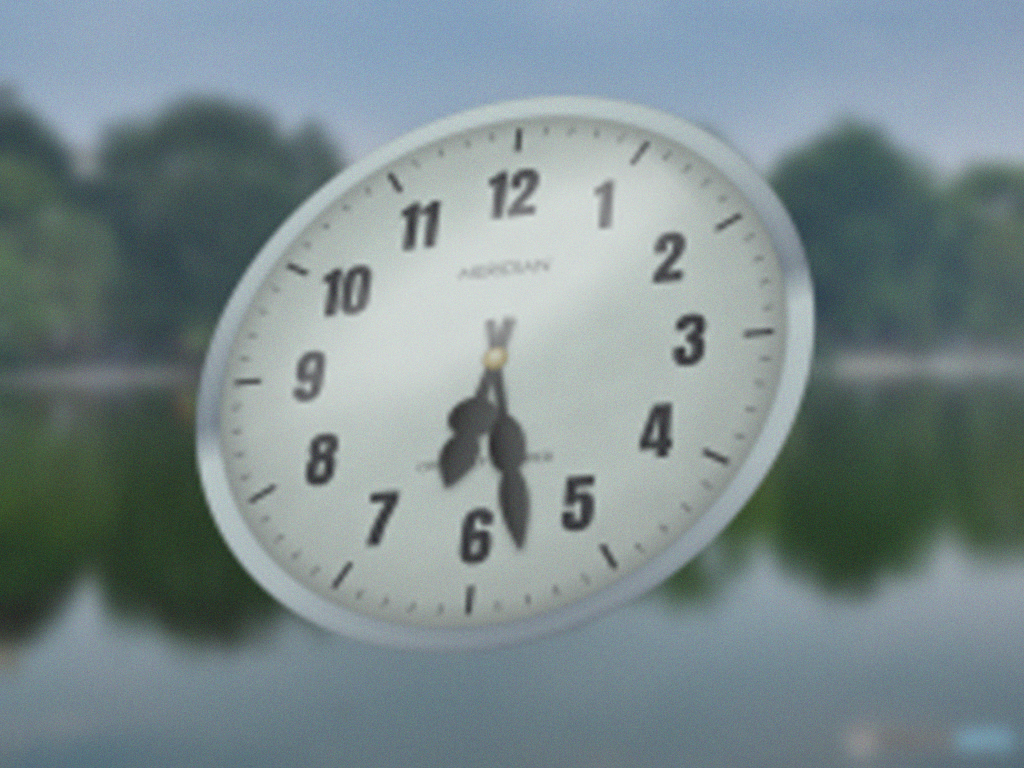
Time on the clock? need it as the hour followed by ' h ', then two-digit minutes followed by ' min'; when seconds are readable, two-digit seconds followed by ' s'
6 h 28 min
